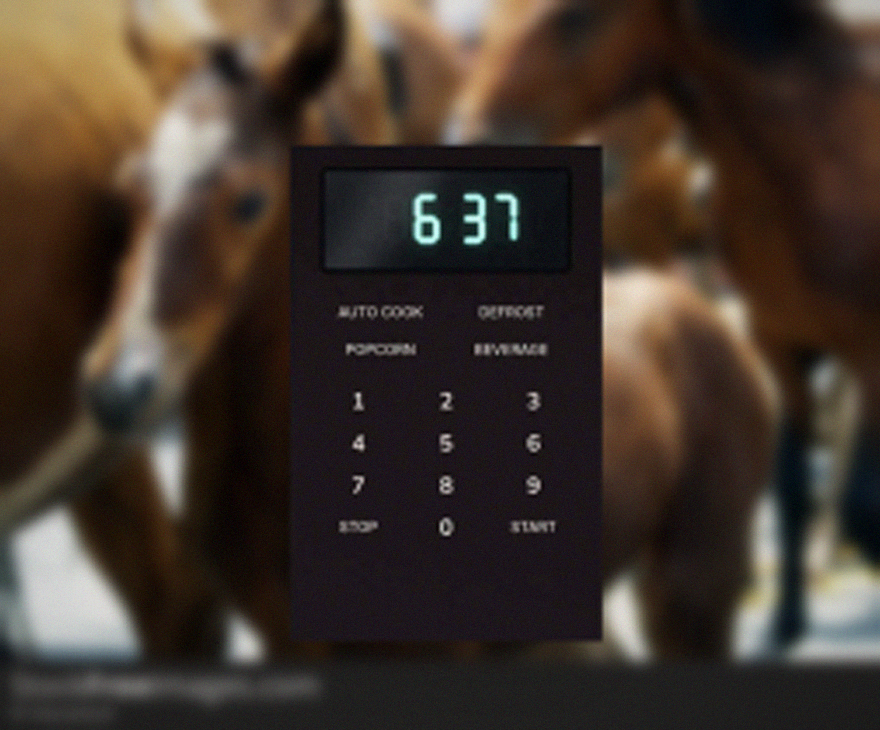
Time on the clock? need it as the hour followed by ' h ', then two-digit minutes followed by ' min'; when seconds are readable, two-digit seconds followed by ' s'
6 h 37 min
